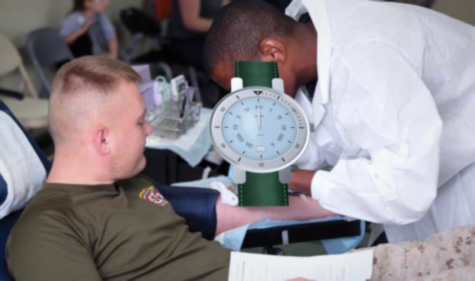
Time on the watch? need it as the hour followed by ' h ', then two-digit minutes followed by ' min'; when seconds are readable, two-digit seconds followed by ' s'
12 h 00 min
